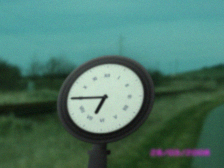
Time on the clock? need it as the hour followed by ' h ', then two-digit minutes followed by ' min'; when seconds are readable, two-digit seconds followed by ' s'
6 h 45 min
